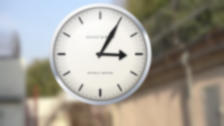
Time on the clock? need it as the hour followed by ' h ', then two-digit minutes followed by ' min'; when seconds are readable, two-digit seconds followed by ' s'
3 h 05 min
